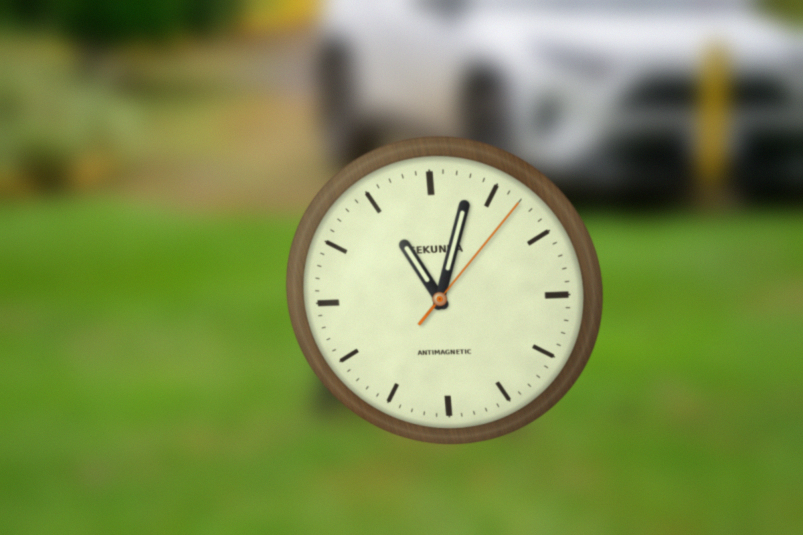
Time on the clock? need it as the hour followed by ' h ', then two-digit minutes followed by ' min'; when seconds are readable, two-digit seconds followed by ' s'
11 h 03 min 07 s
